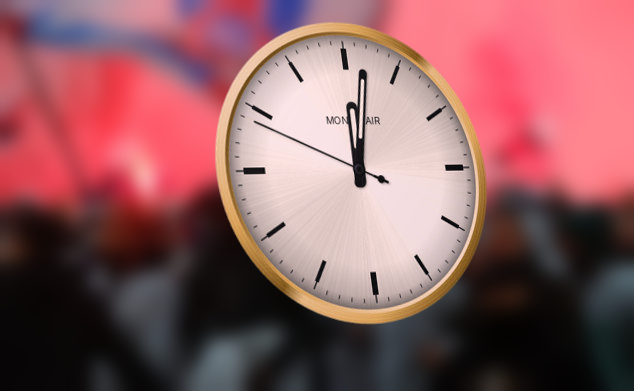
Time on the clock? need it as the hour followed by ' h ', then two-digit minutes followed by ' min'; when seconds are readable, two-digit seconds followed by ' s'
12 h 01 min 49 s
